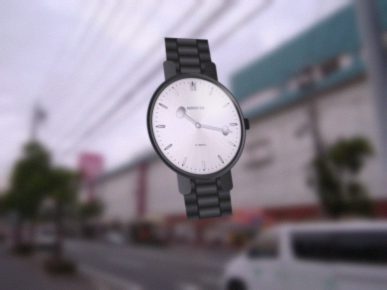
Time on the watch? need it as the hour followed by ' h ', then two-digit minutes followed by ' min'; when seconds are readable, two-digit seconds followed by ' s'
10 h 17 min
